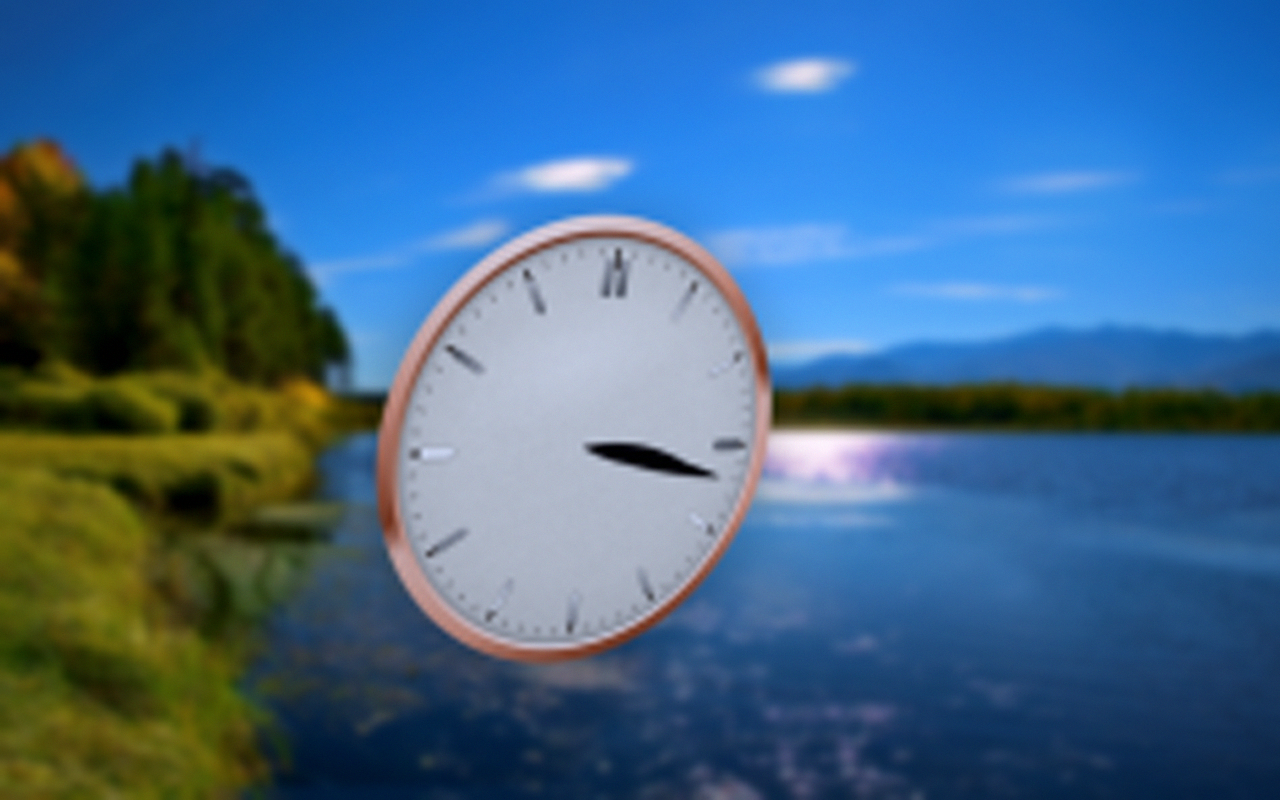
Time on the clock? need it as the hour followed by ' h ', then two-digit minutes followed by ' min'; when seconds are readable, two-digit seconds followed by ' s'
3 h 17 min
